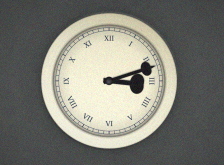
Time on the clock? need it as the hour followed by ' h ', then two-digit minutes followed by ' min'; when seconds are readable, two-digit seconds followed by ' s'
3 h 12 min
